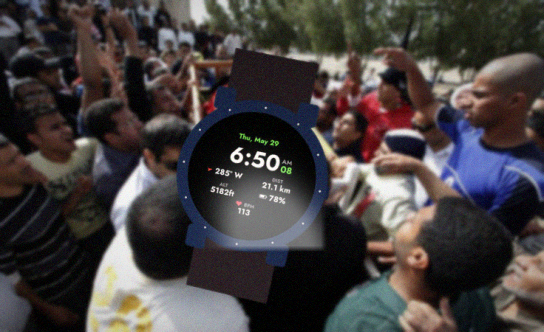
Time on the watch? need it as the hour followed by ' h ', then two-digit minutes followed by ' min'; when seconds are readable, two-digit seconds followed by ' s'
6 h 50 min 08 s
